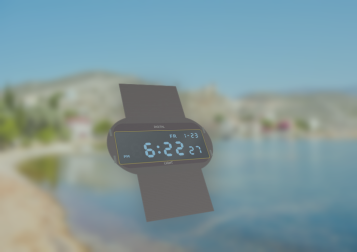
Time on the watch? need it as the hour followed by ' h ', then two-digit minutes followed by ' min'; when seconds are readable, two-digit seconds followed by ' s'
6 h 22 min 27 s
